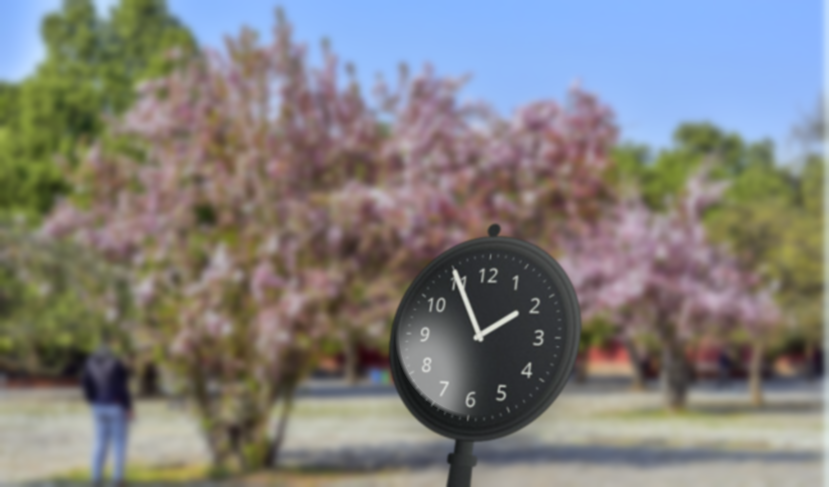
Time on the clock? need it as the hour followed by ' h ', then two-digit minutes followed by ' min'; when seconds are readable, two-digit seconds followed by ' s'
1 h 55 min
